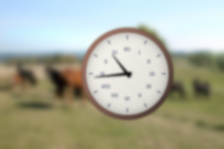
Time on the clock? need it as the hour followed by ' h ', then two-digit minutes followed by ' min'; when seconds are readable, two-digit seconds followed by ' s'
10 h 44 min
